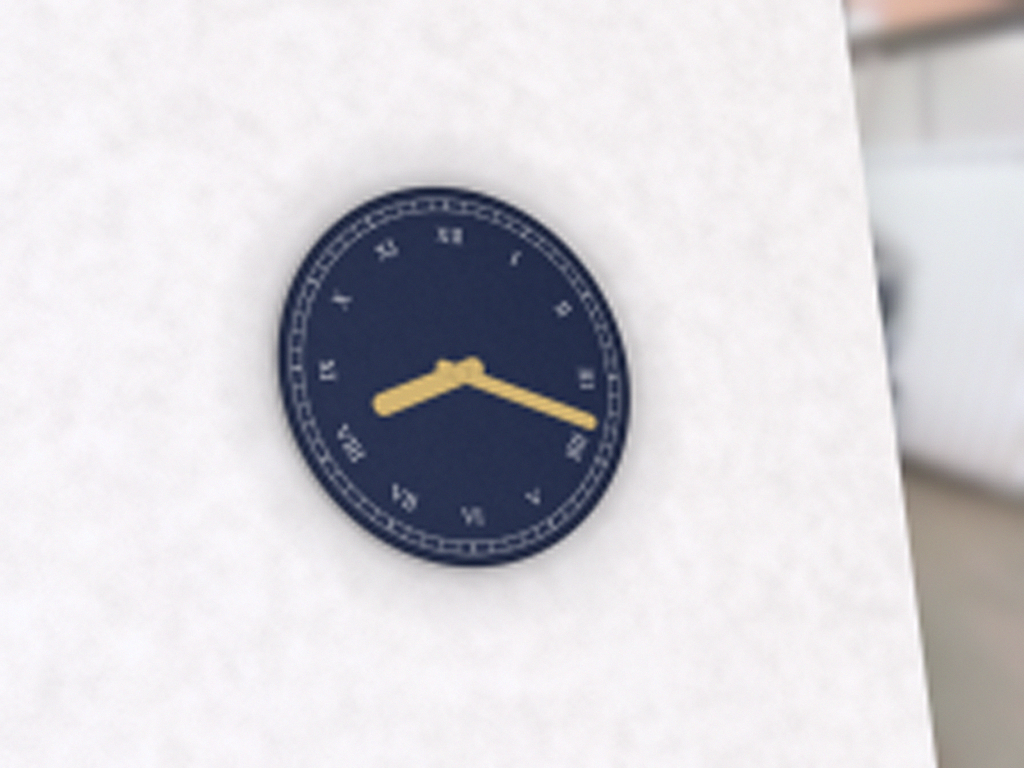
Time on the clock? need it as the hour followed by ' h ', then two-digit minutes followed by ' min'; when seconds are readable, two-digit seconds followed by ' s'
8 h 18 min
